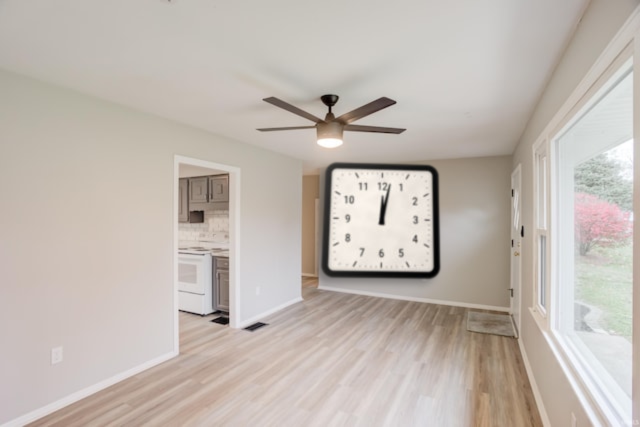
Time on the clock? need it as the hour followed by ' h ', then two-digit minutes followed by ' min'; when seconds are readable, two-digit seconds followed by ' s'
12 h 02 min
